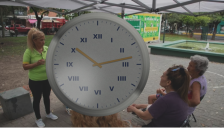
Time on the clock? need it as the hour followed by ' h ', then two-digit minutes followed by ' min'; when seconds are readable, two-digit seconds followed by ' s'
10 h 13 min
